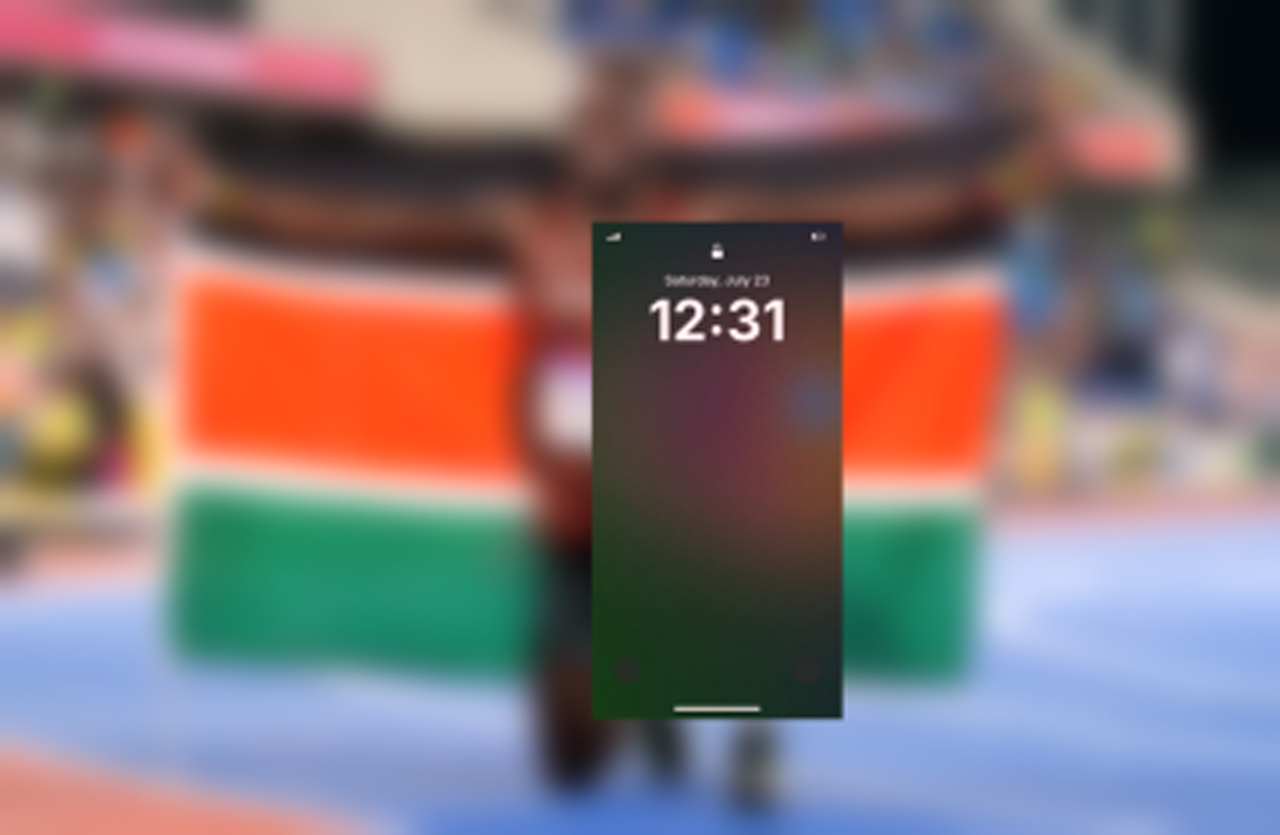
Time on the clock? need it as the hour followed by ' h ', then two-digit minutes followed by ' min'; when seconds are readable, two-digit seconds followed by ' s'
12 h 31 min
